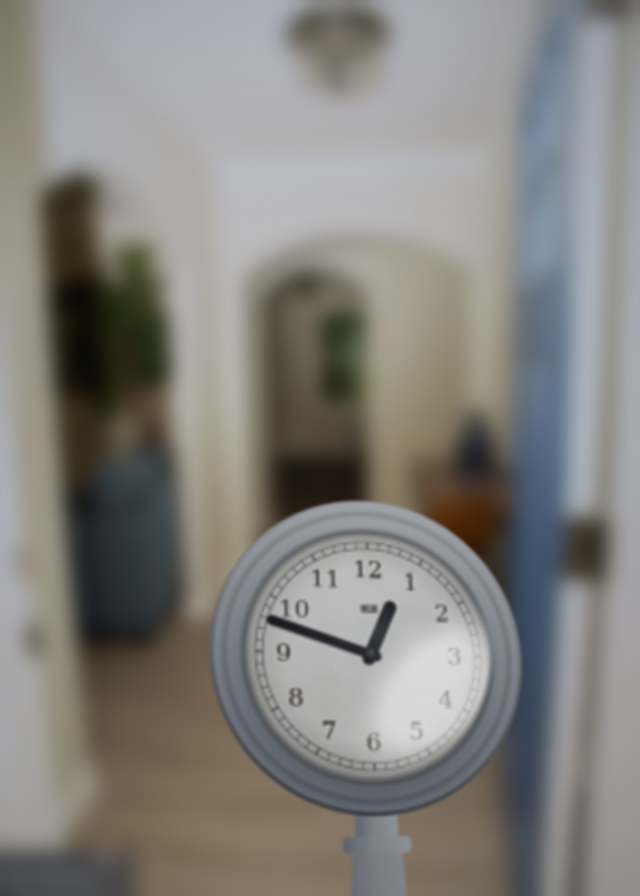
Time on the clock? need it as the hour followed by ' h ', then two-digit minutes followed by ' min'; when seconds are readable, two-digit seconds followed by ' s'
12 h 48 min
